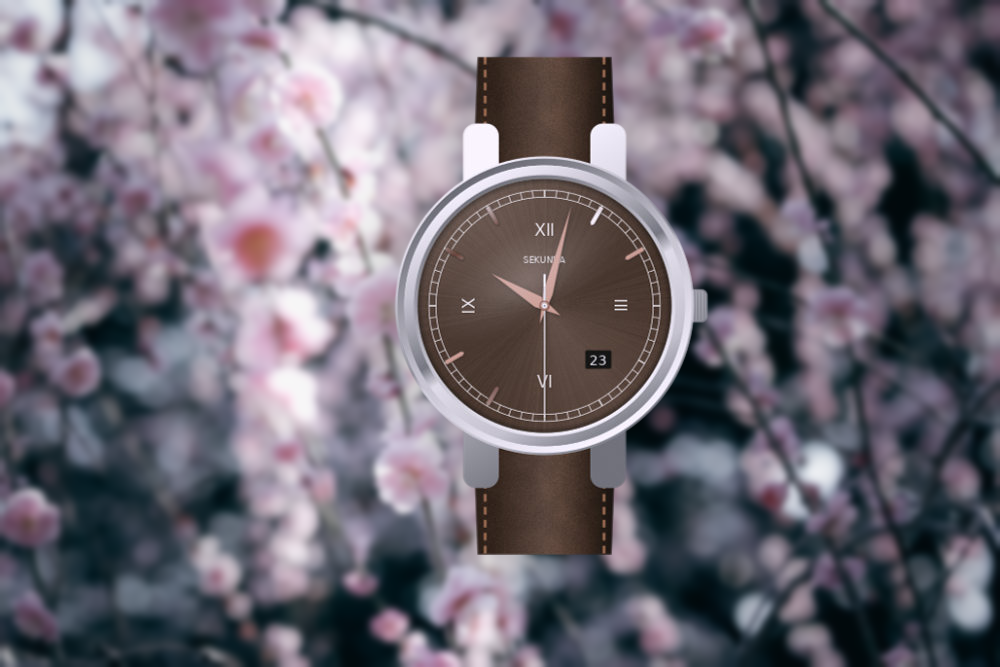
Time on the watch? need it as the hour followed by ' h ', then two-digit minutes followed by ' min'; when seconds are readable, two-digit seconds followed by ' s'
10 h 02 min 30 s
